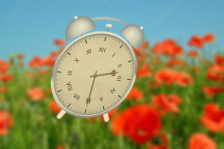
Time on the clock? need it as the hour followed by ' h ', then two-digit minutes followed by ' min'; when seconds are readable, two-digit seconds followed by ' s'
2 h 30 min
